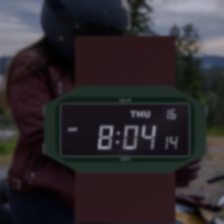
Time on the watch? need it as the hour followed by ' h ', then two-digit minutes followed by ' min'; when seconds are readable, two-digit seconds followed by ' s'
8 h 04 min 14 s
